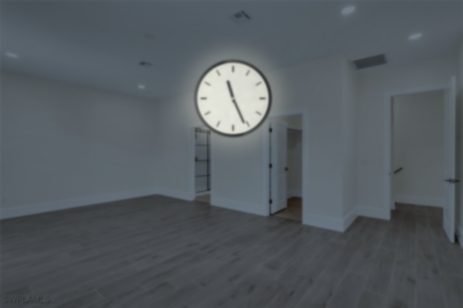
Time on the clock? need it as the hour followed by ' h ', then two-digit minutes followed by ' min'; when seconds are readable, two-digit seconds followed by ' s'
11 h 26 min
